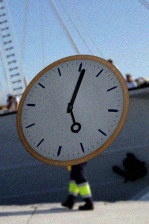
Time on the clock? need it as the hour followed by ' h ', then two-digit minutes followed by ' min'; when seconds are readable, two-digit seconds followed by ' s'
5 h 01 min
